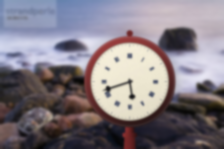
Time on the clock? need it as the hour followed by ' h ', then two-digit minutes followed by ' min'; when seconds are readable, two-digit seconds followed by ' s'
5 h 42 min
